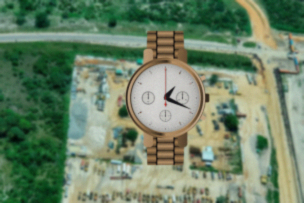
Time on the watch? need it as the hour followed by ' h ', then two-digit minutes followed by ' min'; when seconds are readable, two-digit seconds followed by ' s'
1 h 19 min
